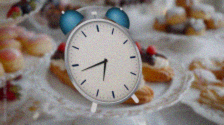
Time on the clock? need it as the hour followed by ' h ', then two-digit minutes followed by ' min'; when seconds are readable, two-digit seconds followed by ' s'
6 h 43 min
